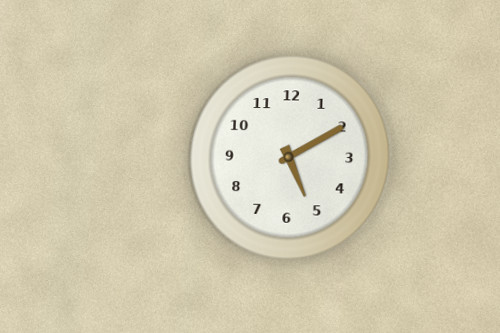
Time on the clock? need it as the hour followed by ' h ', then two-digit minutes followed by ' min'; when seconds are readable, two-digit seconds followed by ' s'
5 h 10 min
